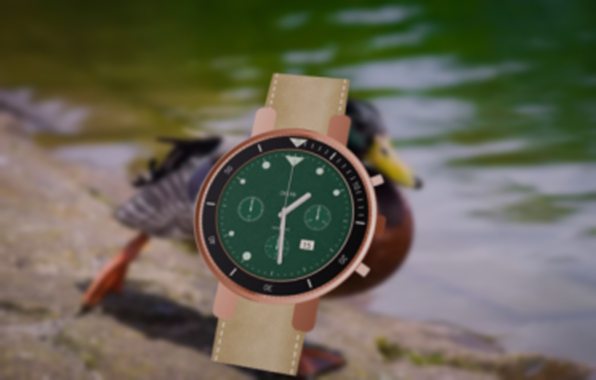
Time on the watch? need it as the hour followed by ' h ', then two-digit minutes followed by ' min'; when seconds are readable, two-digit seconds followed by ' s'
1 h 29 min
